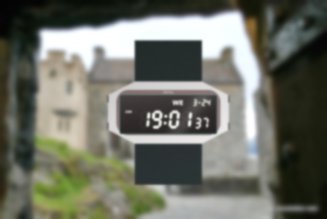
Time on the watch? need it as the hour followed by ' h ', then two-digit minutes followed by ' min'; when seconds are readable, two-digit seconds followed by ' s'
19 h 01 min 37 s
